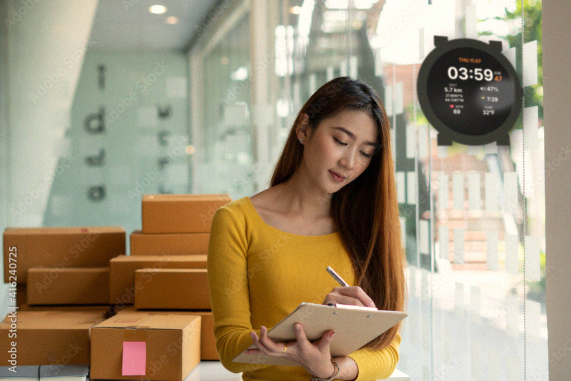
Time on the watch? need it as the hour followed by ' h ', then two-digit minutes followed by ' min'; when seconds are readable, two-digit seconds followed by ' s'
3 h 59 min
